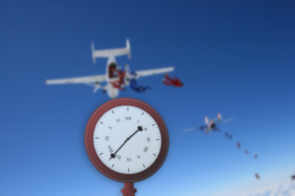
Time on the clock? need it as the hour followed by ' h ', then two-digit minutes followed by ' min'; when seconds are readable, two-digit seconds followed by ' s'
1 h 37 min
